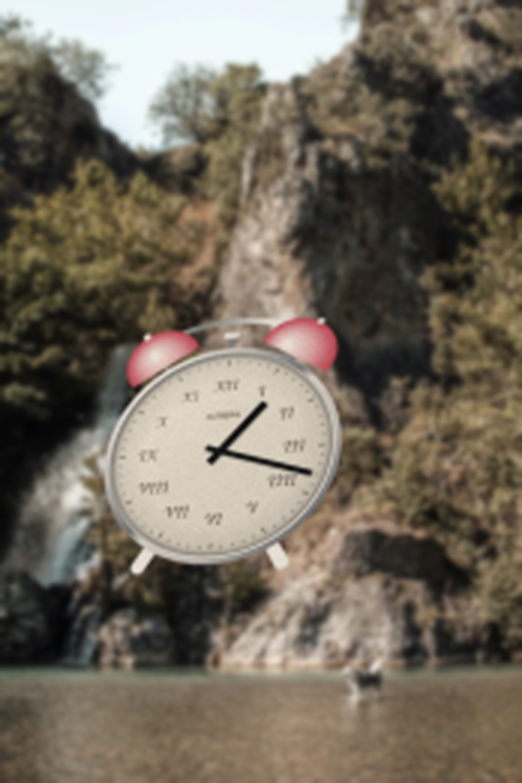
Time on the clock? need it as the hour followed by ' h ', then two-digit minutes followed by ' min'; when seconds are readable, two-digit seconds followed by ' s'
1 h 18 min
